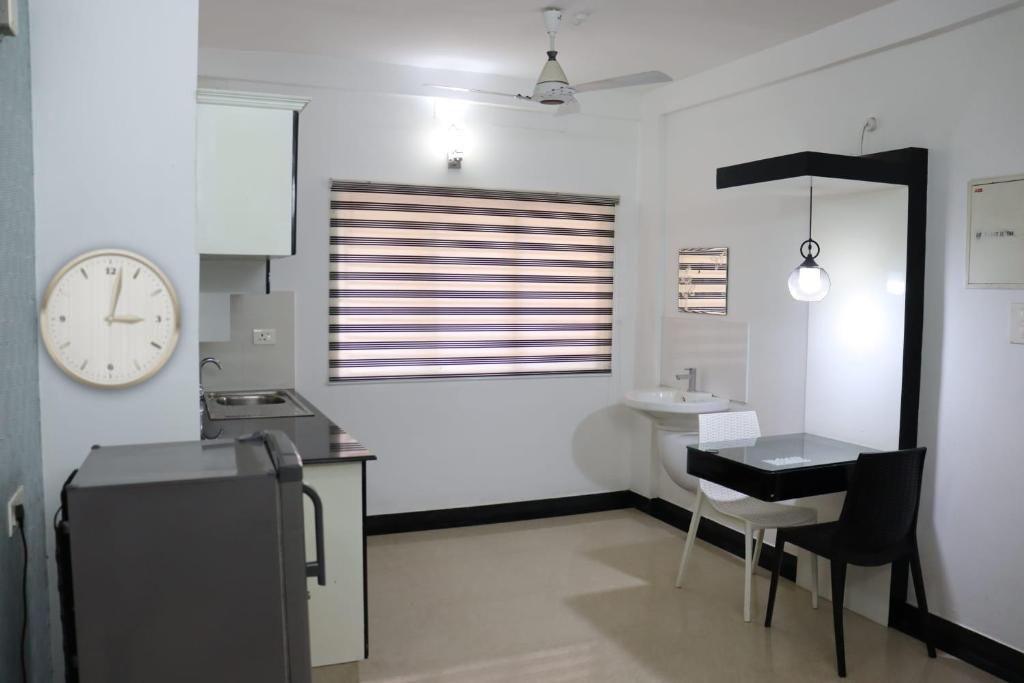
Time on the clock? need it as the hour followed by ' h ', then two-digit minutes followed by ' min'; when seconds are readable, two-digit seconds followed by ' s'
3 h 02 min
